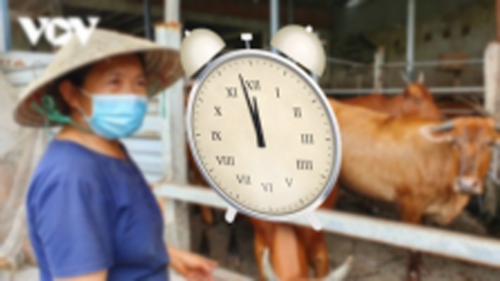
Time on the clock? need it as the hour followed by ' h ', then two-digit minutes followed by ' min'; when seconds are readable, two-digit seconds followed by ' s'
11 h 58 min
